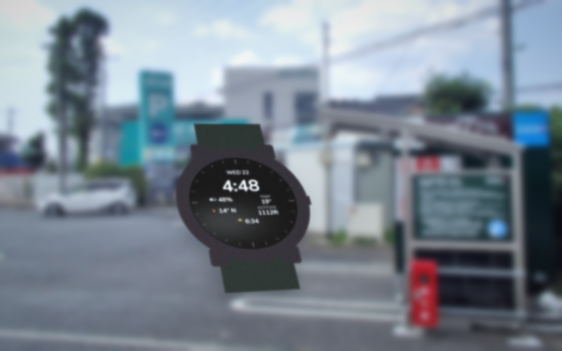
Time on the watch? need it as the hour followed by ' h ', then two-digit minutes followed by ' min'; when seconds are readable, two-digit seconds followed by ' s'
4 h 48 min
